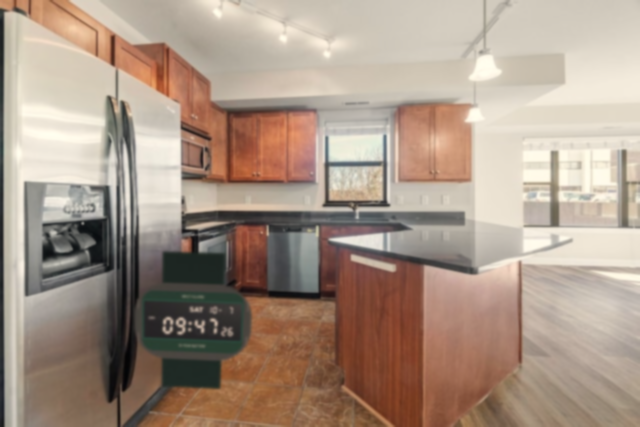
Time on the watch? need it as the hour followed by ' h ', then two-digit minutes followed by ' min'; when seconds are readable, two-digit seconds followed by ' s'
9 h 47 min
